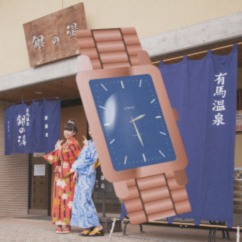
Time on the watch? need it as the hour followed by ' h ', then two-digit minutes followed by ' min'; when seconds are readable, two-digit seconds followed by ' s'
2 h 29 min
